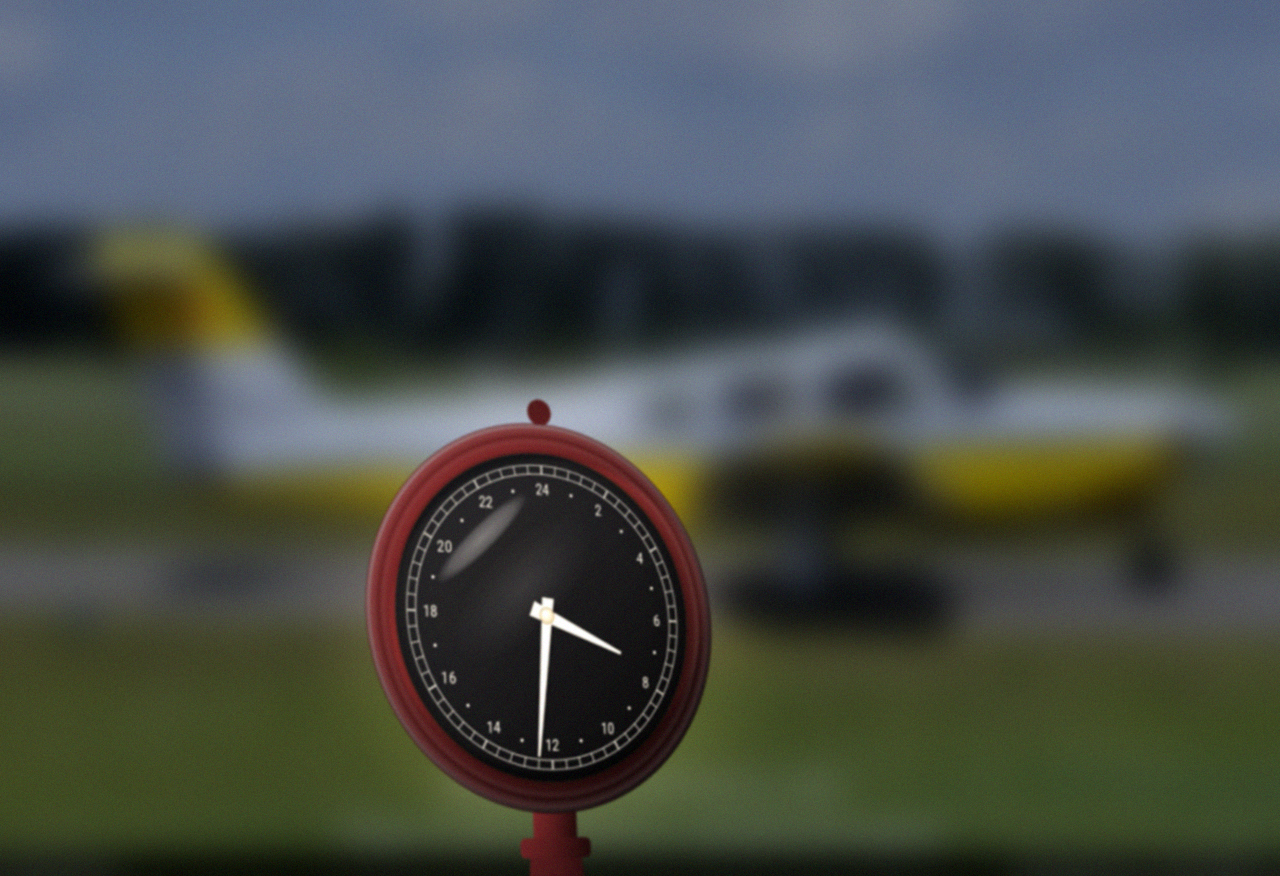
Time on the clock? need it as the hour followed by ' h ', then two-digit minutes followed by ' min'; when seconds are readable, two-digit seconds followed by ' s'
7 h 31 min
